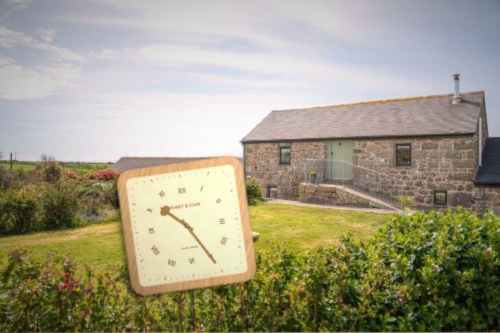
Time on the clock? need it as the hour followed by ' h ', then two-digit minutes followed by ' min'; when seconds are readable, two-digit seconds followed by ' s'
10 h 25 min
